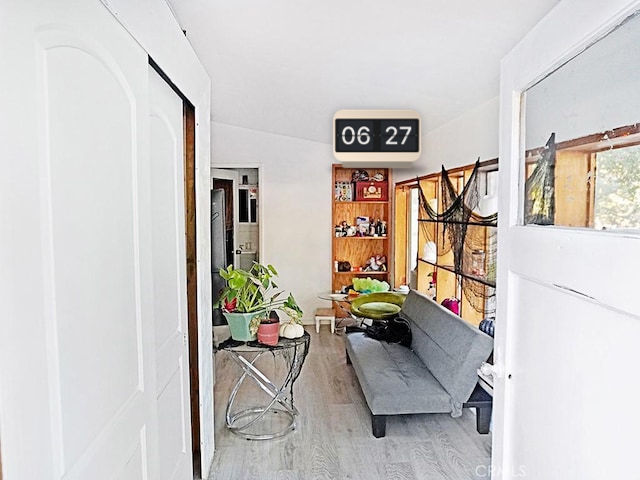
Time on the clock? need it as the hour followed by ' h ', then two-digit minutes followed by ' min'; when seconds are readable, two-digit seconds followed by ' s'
6 h 27 min
